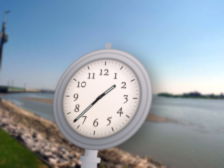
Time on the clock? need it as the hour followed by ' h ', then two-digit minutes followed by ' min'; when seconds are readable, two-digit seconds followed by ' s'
1 h 37 min
